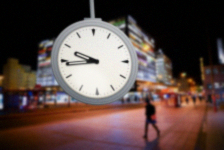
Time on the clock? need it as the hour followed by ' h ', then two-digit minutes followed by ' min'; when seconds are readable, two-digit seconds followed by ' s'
9 h 44 min
